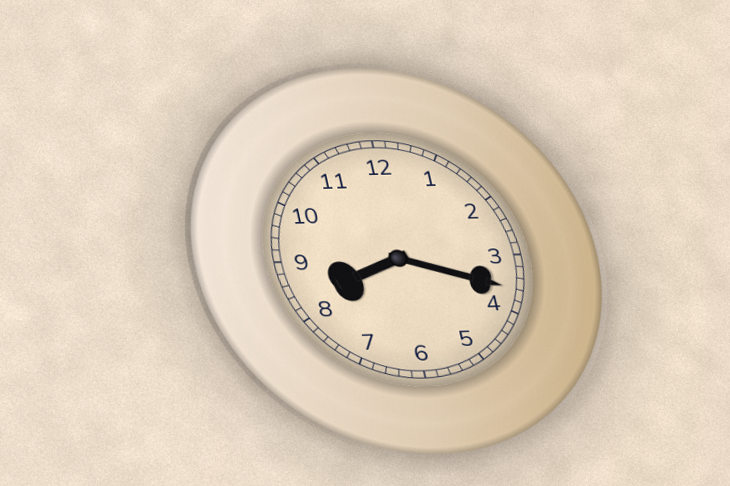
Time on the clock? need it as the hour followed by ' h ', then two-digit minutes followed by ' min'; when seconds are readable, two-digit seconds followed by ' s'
8 h 18 min
